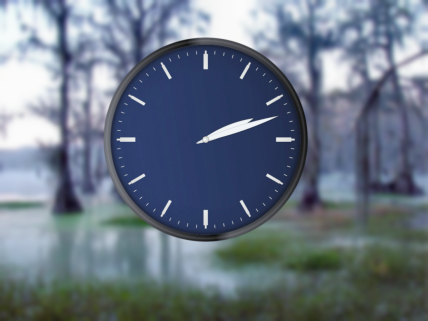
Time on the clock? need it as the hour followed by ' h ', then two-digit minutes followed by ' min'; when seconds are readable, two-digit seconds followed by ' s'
2 h 12 min
